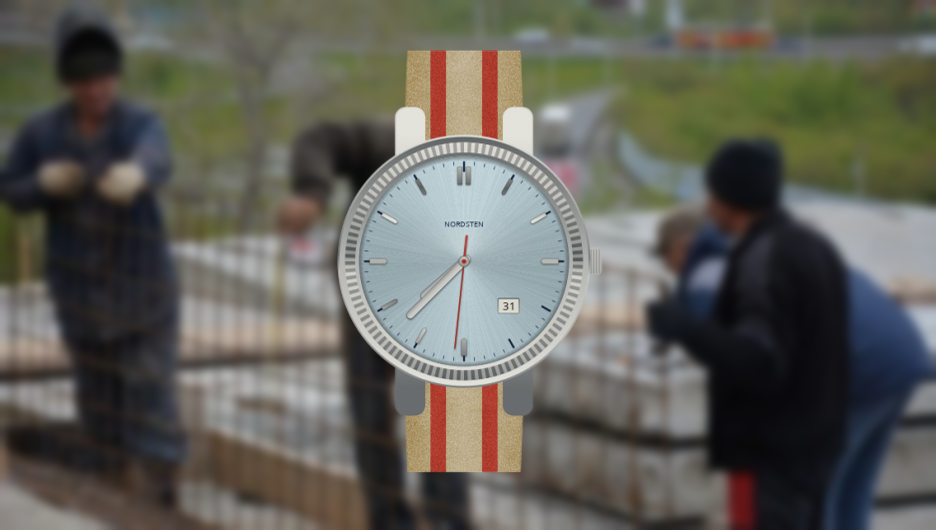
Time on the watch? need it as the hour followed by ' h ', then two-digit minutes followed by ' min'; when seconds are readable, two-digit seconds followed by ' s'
7 h 37 min 31 s
